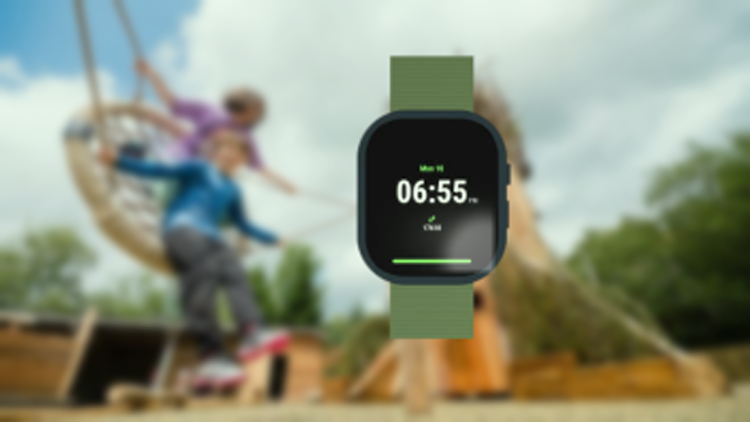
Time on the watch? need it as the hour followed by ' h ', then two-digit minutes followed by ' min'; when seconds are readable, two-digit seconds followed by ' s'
6 h 55 min
